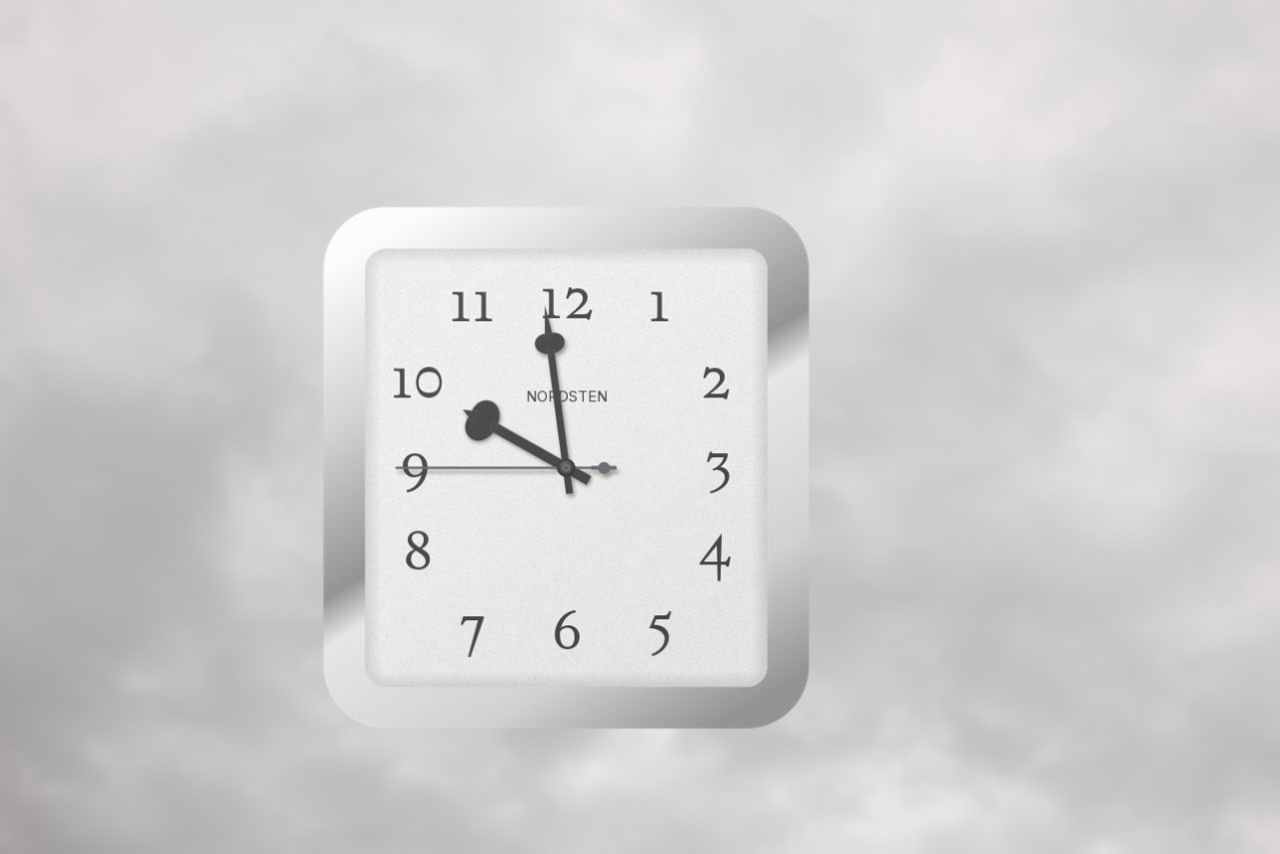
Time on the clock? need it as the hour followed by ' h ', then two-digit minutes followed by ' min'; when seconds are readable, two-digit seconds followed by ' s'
9 h 58 min 45 s
